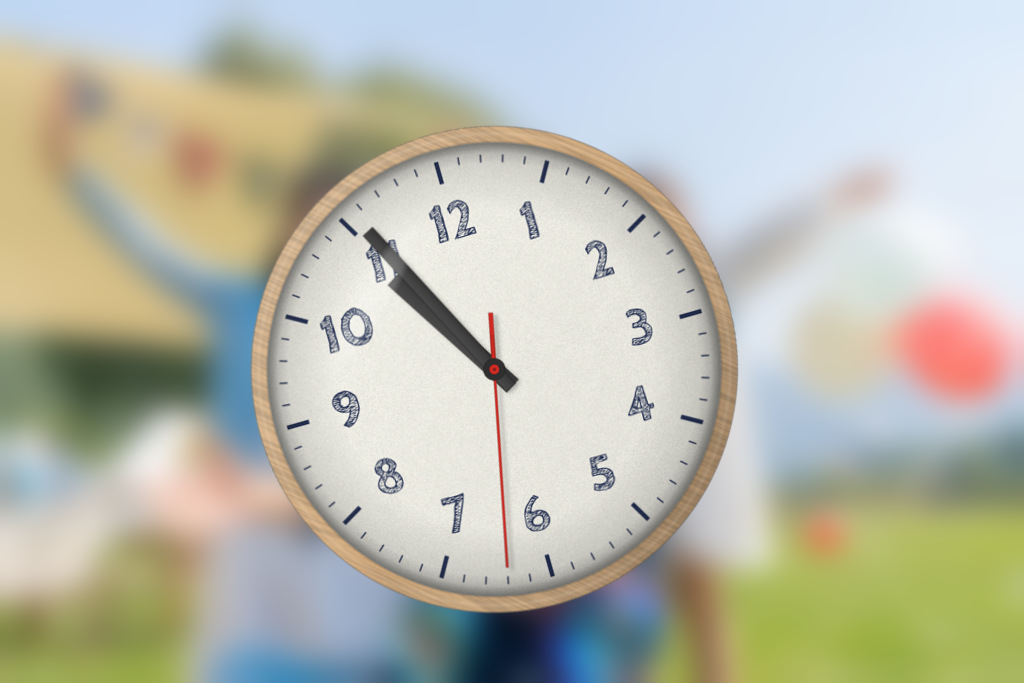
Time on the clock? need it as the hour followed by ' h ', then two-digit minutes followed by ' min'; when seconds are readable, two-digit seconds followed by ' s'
10 h 55 min 32 s
